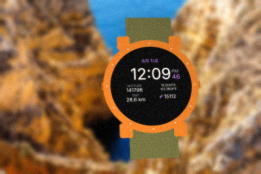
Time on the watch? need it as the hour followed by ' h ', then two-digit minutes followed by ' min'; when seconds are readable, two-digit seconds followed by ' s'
12 h 09 min
